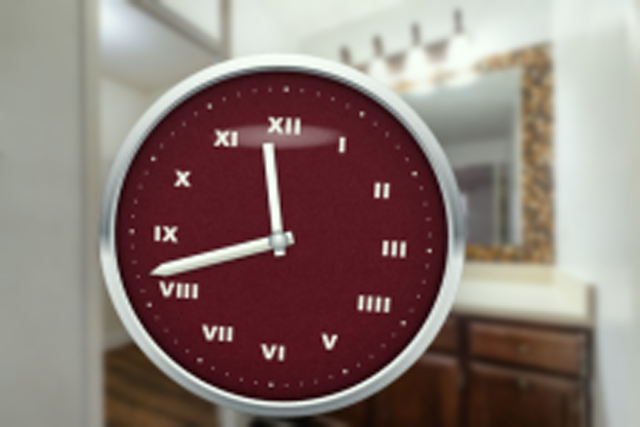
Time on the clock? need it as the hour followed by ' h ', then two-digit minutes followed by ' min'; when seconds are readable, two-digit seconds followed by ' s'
11 h 42 min
